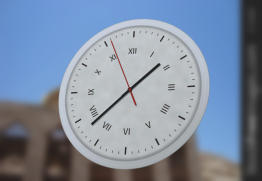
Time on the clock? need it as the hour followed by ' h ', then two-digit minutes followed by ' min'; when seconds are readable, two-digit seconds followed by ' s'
1 h 37 min 56 s
